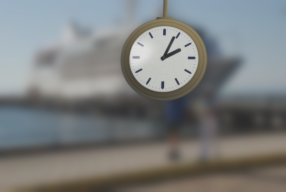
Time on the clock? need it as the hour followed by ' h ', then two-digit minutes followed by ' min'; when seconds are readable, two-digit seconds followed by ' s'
2 h 04 min
